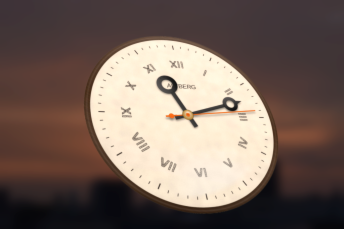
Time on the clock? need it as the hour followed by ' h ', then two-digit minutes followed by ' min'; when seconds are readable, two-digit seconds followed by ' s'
11 h 12 min 14 s
